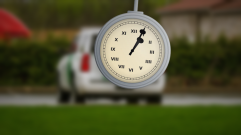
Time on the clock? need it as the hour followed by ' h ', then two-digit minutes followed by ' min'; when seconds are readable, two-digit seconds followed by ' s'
1 h 04 min
